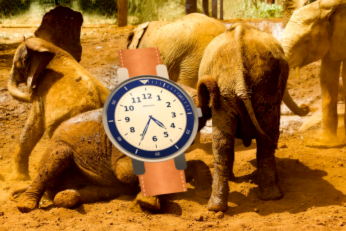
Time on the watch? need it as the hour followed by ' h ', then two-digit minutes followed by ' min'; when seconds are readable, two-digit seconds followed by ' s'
4 h 35 min
